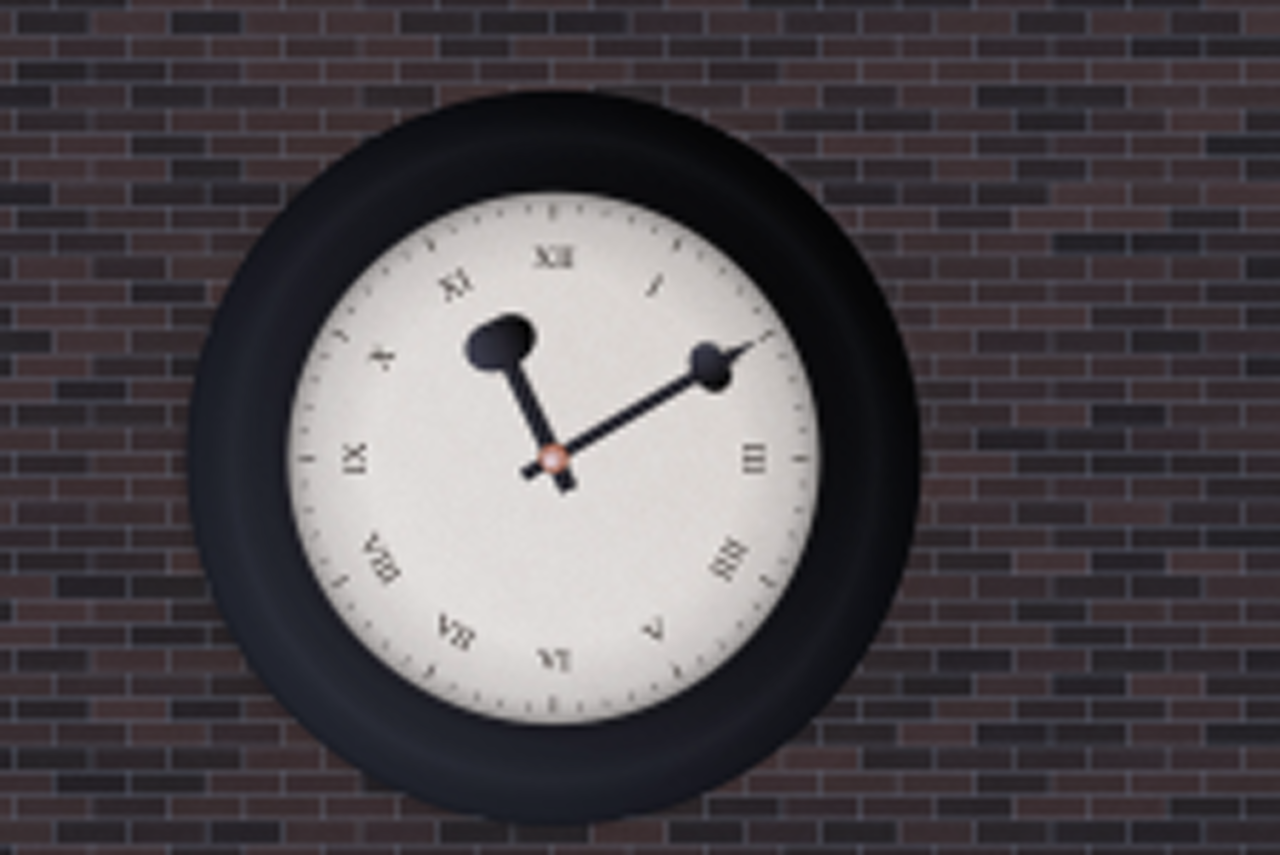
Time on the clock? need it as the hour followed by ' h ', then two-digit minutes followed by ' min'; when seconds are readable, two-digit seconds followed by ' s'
11 h 10 min
